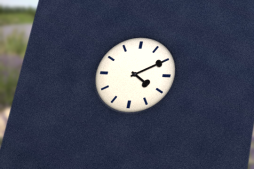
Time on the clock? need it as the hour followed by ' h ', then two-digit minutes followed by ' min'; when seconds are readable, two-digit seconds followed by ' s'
4 h 10 min
